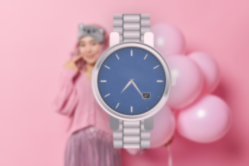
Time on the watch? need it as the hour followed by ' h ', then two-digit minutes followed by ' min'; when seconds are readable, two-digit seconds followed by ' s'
7 h 24 min
